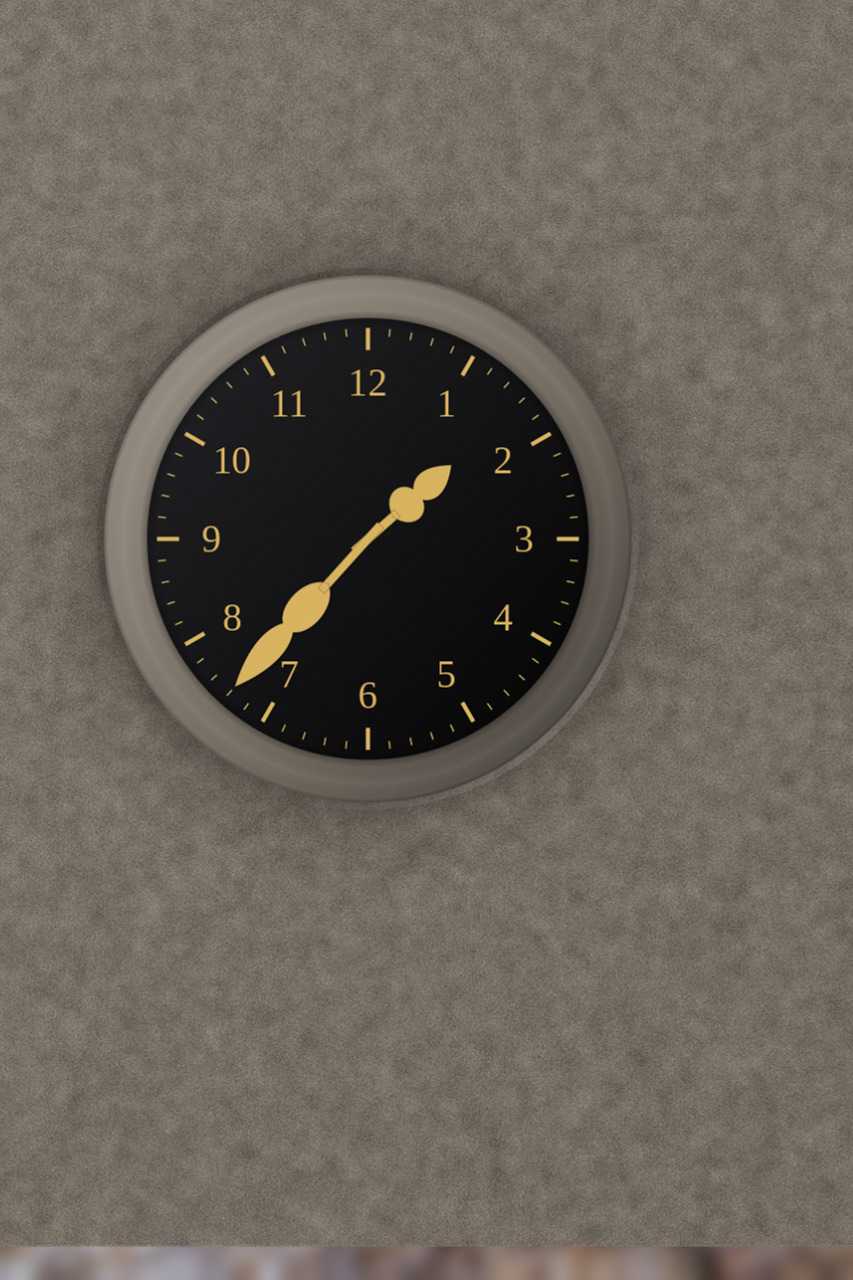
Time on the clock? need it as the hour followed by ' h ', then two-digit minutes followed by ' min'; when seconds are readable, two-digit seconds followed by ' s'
1 h 37 min
